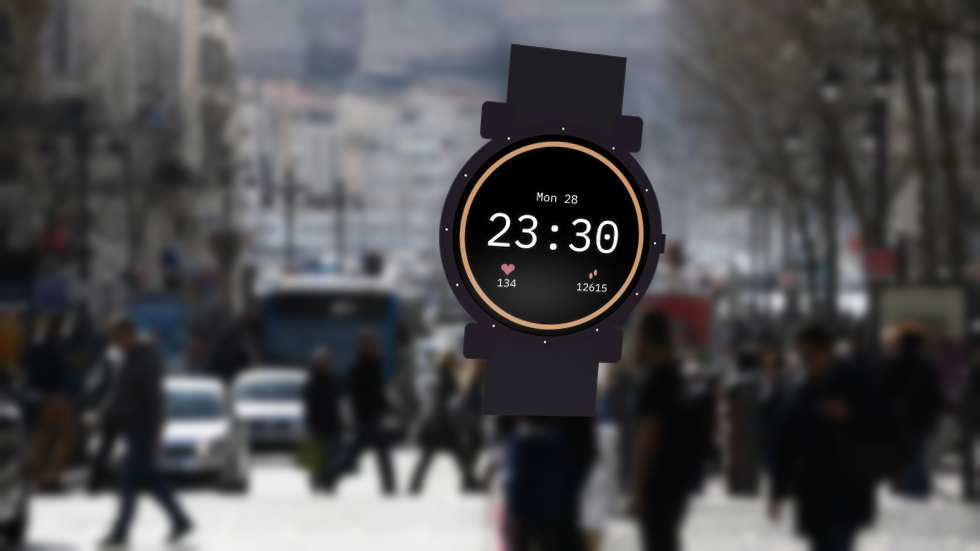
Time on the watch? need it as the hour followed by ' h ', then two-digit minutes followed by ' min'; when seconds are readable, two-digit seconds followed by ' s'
23 h 30 min
